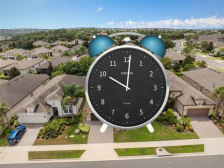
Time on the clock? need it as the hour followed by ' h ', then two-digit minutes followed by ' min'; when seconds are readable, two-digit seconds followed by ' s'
10 h 01 min
